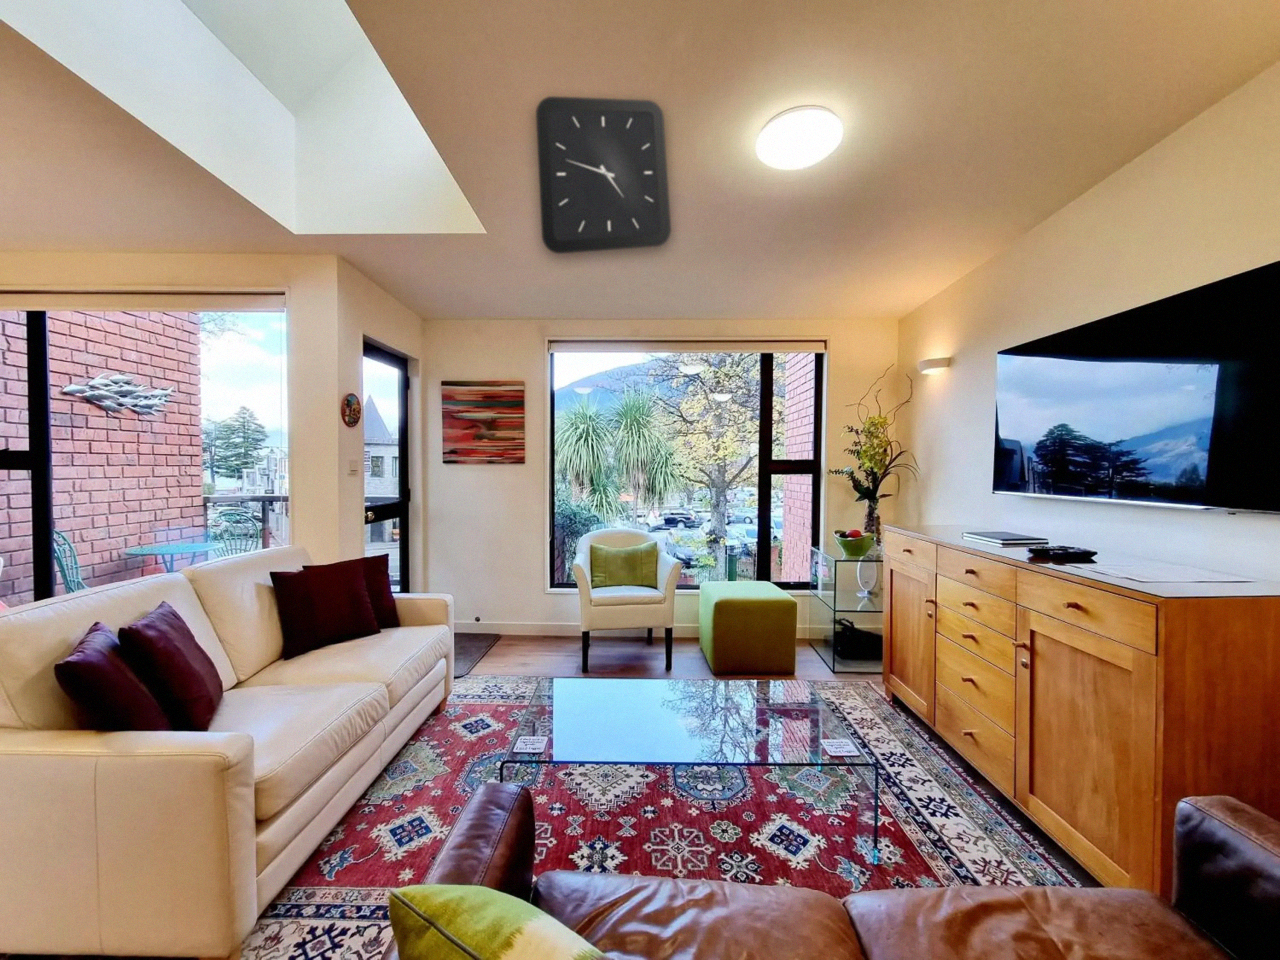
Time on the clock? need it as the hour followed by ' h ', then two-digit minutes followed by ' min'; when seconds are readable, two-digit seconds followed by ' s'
4 h 48 min
